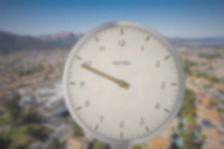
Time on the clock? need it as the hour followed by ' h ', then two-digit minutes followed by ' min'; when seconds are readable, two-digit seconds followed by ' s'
9 h 49 min
